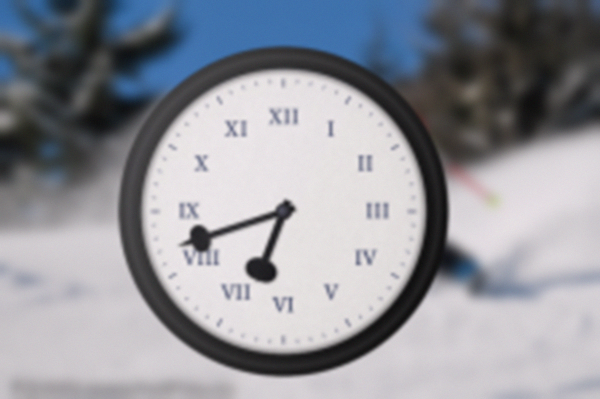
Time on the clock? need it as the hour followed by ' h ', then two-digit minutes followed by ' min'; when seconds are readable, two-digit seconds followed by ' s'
6 h 42 min
